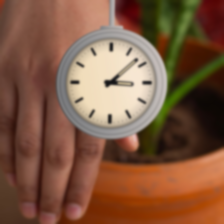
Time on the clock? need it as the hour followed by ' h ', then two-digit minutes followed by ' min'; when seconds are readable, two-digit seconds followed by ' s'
3 h 08 min
